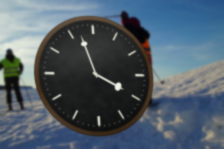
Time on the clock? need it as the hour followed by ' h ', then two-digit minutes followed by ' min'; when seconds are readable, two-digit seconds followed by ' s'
3 h 57 min
